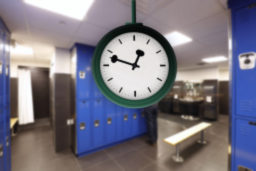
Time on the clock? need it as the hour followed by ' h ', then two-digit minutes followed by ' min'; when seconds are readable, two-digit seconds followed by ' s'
12 h 48 min
